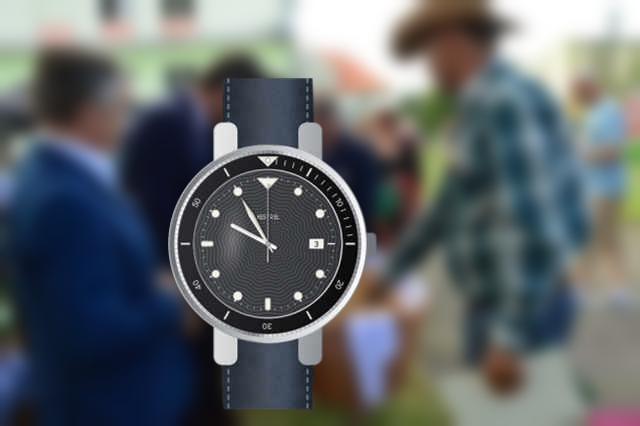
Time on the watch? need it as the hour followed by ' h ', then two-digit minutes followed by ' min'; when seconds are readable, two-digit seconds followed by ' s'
9 h 55 min 00 s
